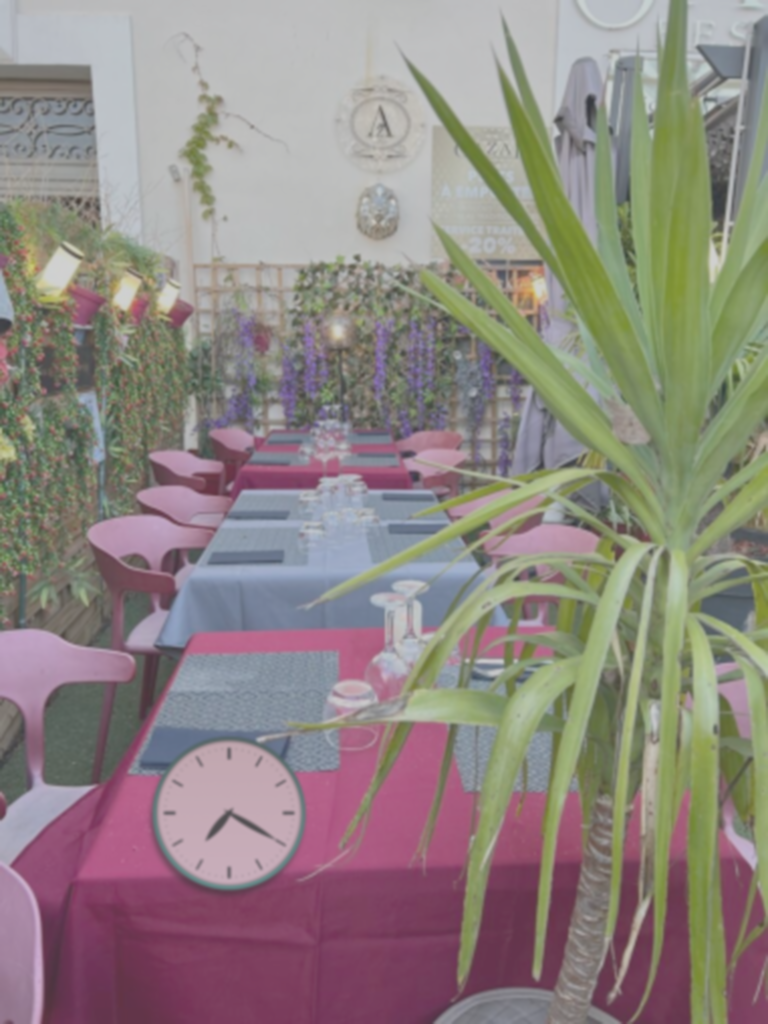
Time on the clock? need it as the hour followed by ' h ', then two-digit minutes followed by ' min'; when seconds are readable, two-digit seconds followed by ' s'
7 h 20 min
